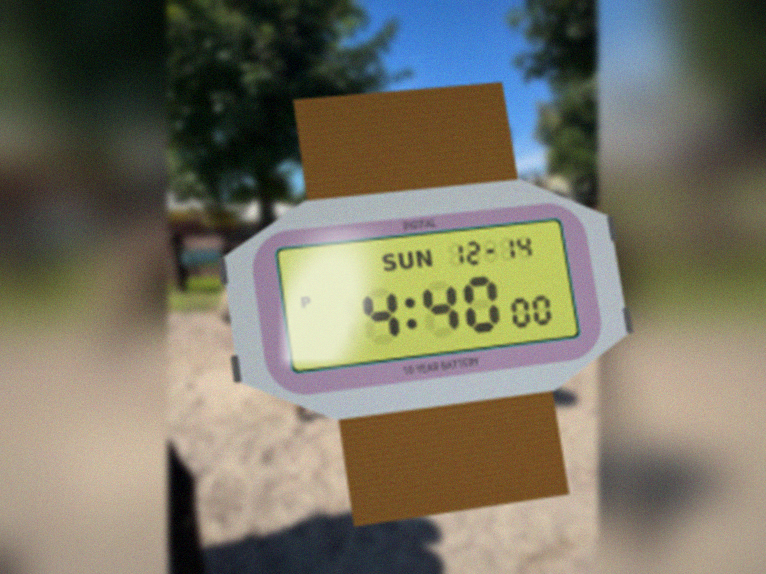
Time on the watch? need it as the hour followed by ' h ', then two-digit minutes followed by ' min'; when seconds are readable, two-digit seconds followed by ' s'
4 h 40 min 00 s
